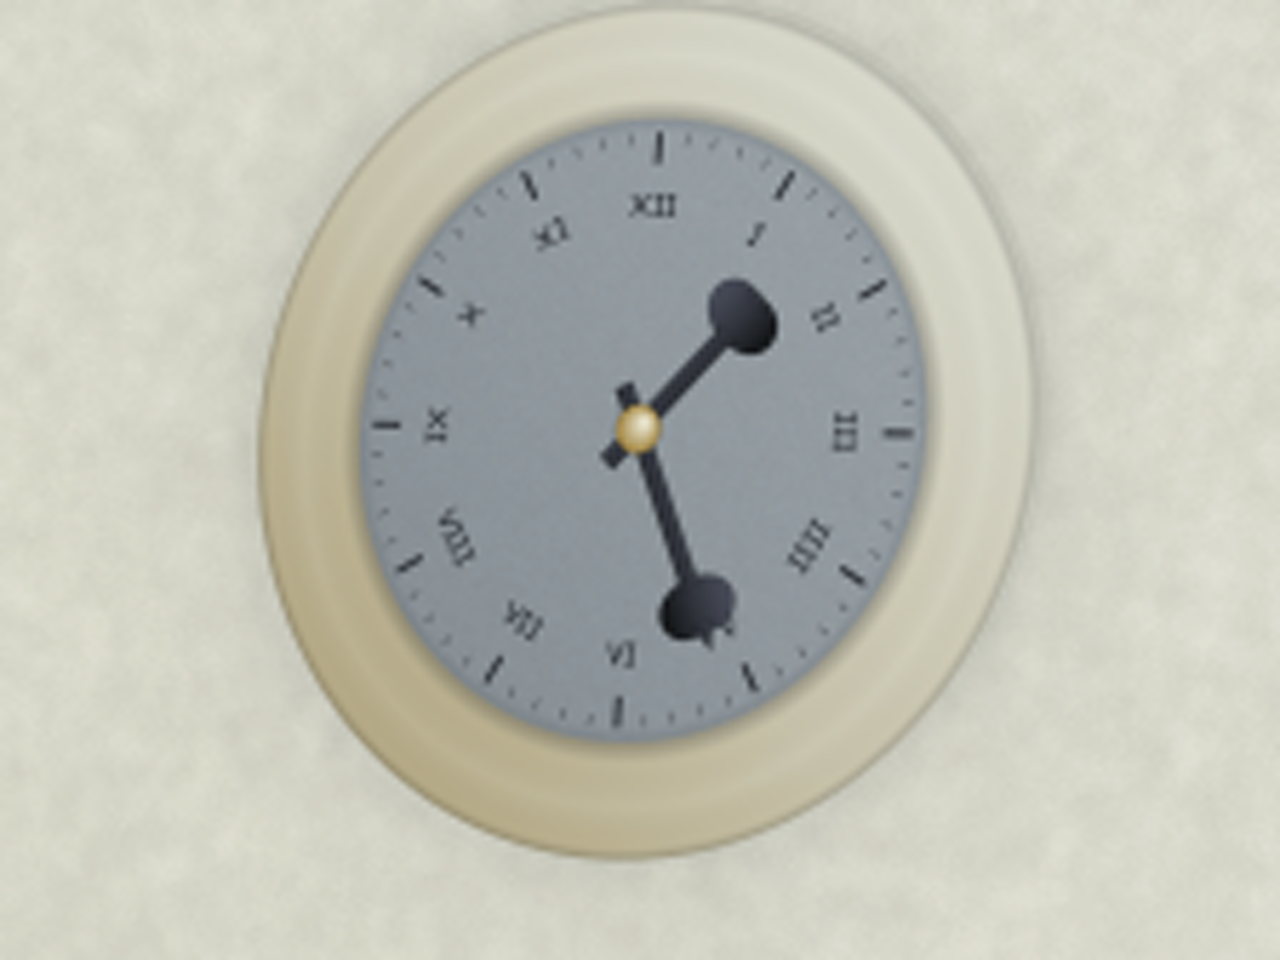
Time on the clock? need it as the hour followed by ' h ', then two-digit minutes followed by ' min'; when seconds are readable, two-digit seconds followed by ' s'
1 h 26 min
